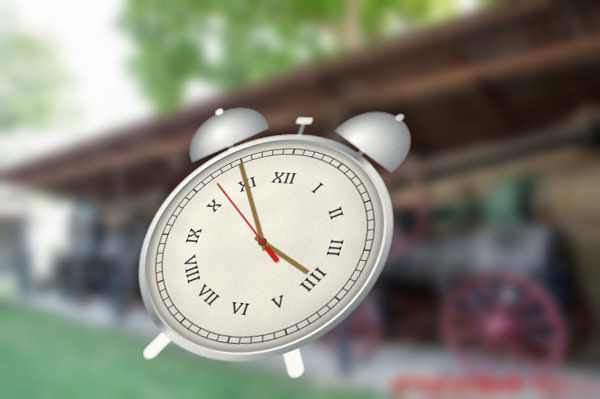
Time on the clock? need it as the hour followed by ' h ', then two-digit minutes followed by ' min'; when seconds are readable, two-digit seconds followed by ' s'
3 h 54 min 52 s
